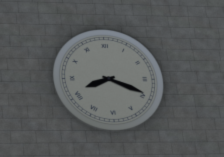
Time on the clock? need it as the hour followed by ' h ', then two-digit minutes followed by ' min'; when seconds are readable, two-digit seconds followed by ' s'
8 h 19 min
